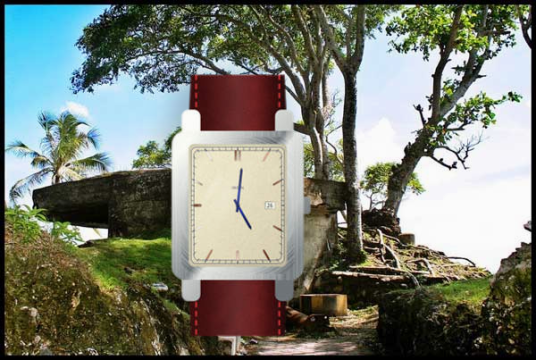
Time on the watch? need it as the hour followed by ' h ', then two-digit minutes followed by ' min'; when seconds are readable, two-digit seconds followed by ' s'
5 h 01 min
